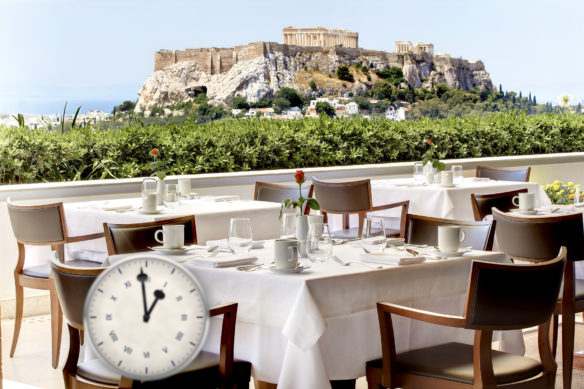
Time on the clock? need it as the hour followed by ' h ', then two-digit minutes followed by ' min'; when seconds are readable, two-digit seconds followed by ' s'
12 h 59 min
